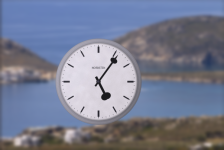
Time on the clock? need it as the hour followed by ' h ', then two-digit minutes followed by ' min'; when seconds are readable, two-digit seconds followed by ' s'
5 h 06 min
